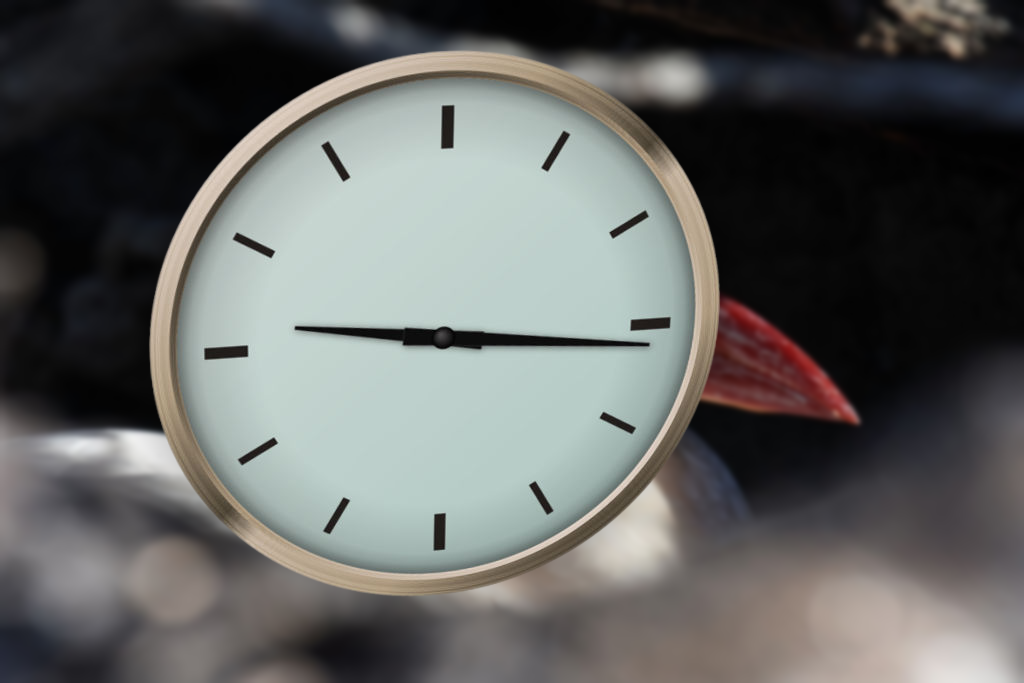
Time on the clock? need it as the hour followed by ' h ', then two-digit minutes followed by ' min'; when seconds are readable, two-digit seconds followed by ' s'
9 h 16 min
